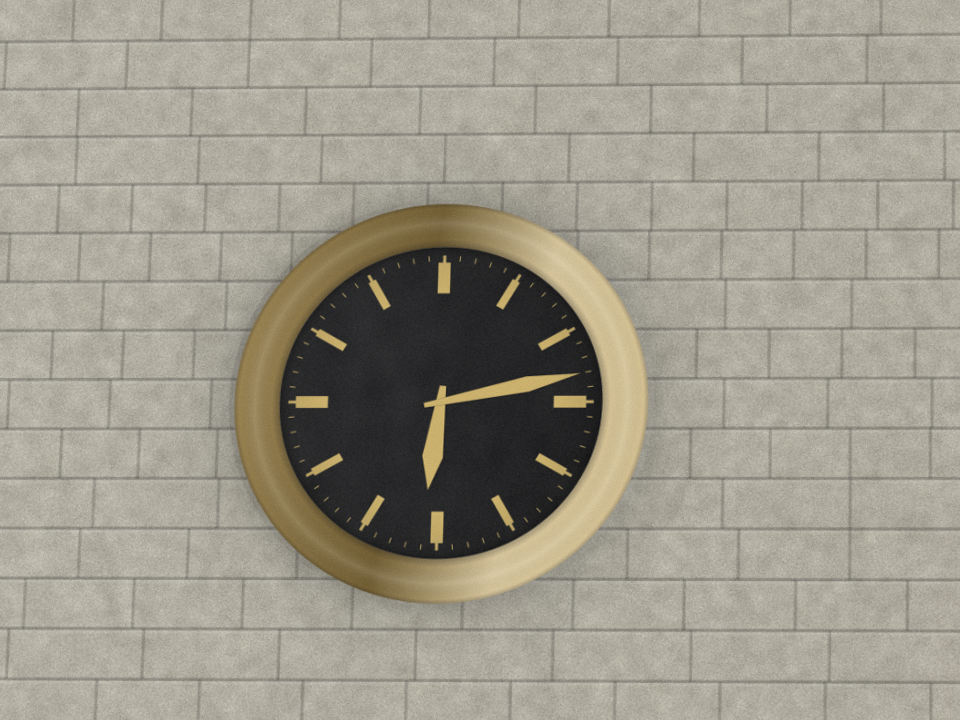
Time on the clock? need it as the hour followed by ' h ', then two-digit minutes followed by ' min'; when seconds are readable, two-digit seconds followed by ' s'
6 h 13 min
